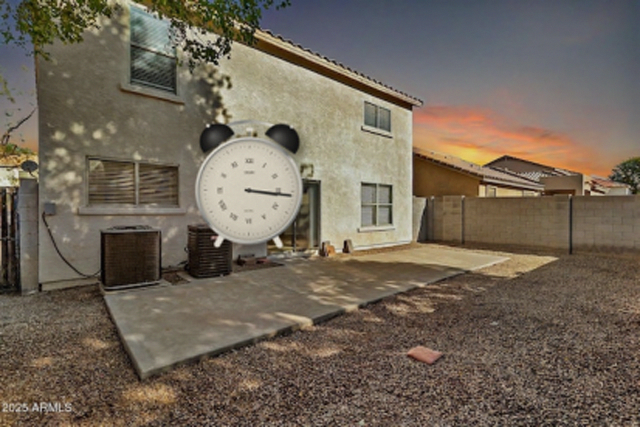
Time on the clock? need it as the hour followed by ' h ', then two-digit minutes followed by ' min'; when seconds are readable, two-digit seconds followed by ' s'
3 h 16 min
